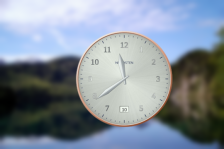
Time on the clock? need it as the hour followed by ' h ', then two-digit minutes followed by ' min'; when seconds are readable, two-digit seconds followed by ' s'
11 h 39 min
